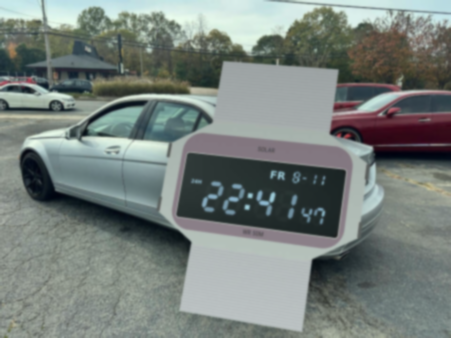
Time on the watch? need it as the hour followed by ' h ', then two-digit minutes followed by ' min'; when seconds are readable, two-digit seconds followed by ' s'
22 h 41 min 47 s
